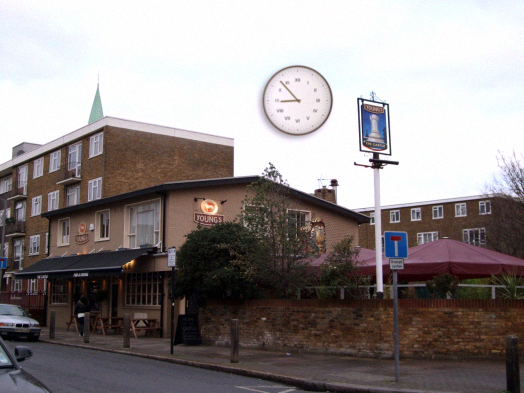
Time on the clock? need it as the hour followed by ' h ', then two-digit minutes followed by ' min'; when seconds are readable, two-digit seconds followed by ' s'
8 h 53 min
